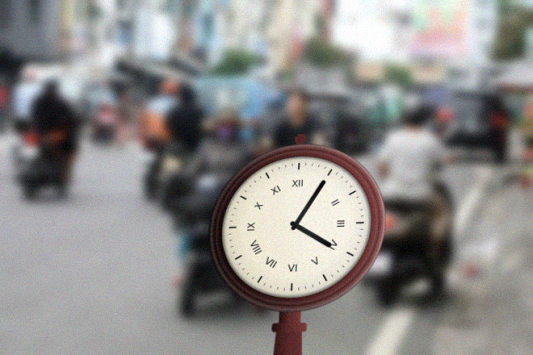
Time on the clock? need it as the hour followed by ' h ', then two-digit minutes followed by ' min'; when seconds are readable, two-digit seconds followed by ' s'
4 h 05 min
